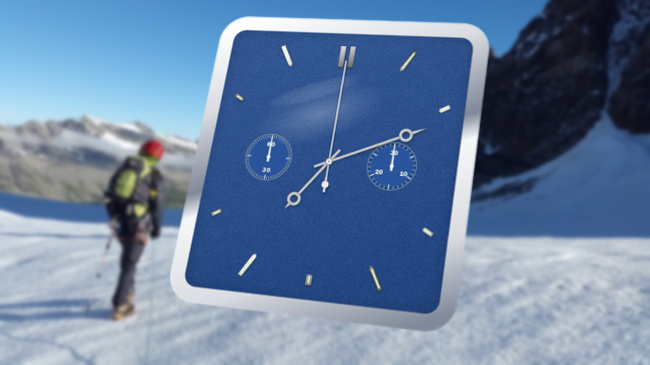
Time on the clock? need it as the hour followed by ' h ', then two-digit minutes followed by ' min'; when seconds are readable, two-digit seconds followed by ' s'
7 h 11 min
